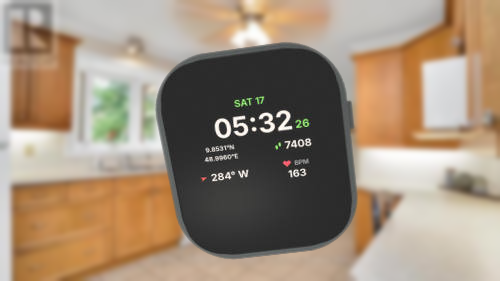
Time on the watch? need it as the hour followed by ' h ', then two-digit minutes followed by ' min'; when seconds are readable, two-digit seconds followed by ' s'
5 h 32 min 26 s
